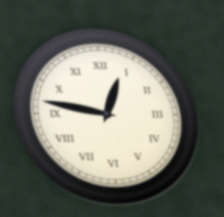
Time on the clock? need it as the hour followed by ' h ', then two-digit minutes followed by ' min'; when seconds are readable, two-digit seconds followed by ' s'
12 h 47 min
